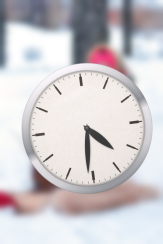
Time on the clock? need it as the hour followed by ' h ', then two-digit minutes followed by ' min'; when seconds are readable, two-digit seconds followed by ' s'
4 h 31 min
